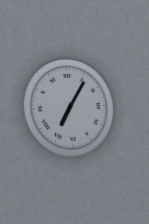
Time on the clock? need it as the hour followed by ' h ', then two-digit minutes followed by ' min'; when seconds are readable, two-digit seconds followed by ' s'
7 h 06 min
